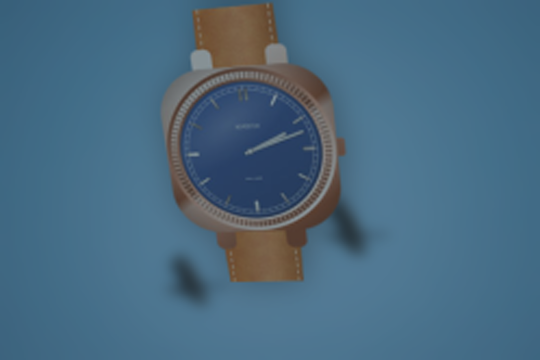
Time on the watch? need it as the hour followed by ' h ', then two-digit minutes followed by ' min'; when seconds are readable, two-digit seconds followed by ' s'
2 h 12 min
